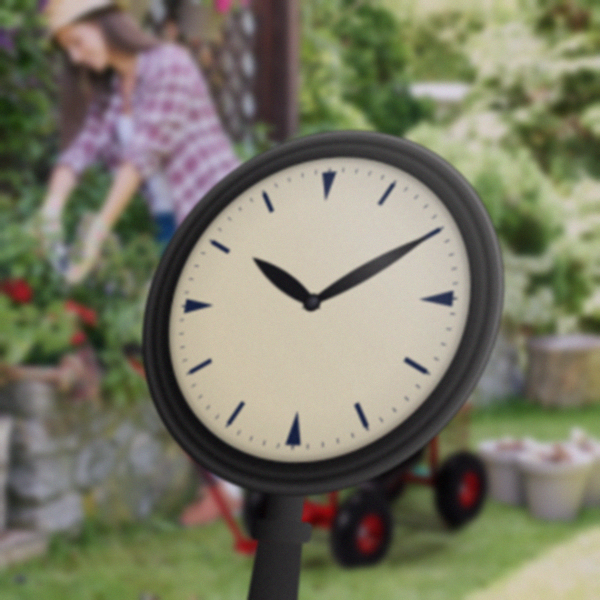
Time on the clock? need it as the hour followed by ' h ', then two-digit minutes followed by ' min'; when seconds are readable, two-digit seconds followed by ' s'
10 h 10 min
